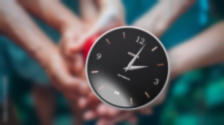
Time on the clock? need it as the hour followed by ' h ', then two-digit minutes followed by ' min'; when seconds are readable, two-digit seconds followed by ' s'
2 h 02 min
